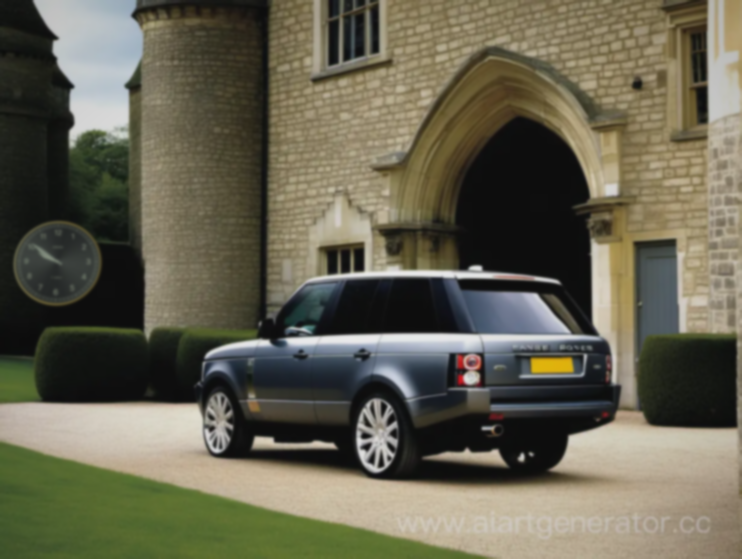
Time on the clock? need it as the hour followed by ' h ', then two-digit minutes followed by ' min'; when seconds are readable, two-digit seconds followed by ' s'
9 h 51 min
